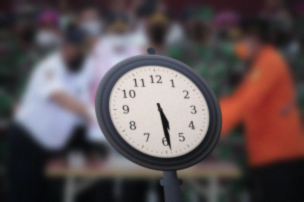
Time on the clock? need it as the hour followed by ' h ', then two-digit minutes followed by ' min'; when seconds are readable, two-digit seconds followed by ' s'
5 h 29 min
